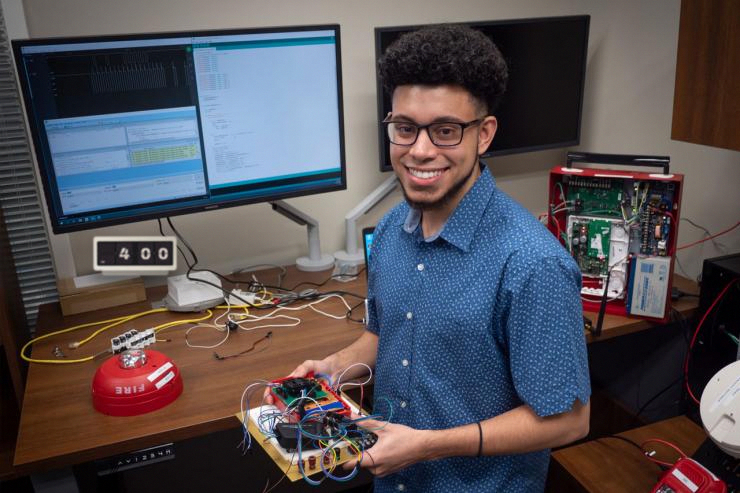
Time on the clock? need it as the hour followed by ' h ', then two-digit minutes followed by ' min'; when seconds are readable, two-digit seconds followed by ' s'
4 h 00 min
